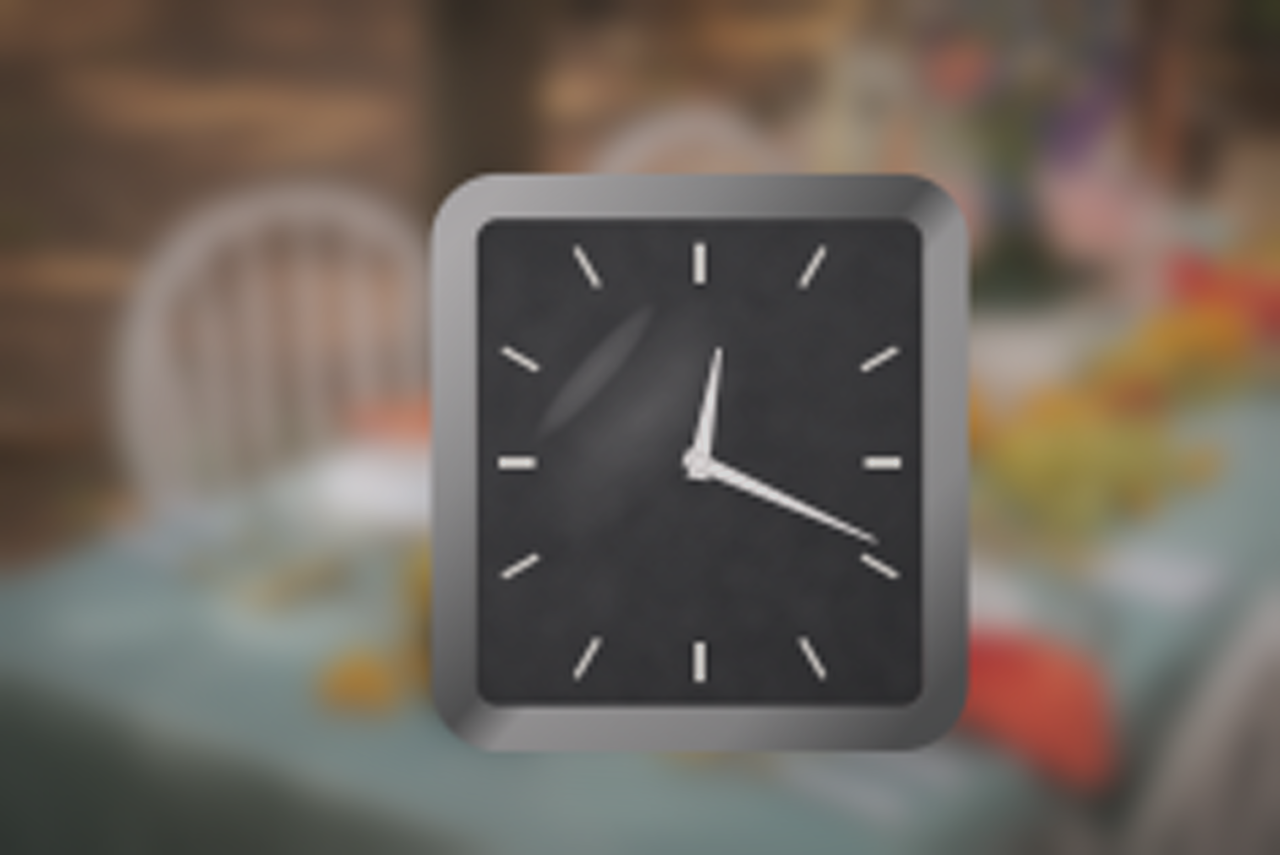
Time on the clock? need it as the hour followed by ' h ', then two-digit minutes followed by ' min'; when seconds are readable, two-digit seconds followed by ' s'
12 h 19 min
